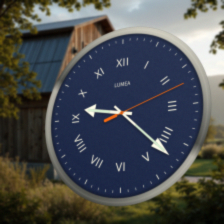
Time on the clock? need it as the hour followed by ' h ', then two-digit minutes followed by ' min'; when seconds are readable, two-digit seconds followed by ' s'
9 h 22 min 12 s
